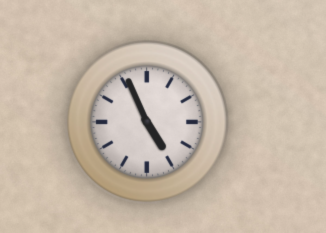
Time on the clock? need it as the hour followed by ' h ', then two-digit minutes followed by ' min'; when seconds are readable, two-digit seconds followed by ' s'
4 h 56 min
